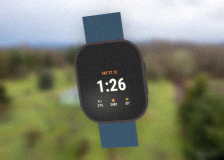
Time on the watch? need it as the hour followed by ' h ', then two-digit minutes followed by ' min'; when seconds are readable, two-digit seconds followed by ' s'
1 h 26 min
